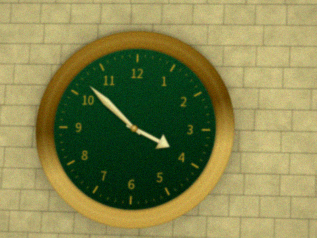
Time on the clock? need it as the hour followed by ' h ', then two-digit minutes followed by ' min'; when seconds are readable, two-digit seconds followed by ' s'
3 h 52 min
